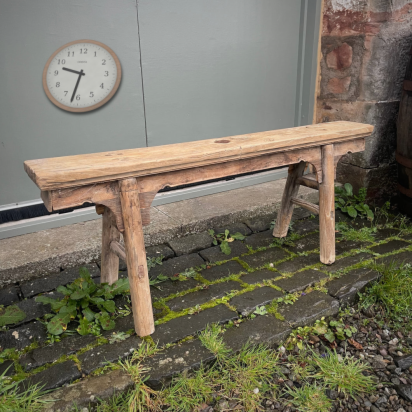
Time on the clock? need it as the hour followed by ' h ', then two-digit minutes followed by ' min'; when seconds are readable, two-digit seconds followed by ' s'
9 h 32 min
